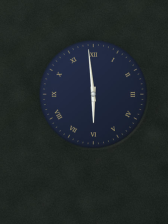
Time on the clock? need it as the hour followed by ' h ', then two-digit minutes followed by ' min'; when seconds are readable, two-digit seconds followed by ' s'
5 h 59 min
